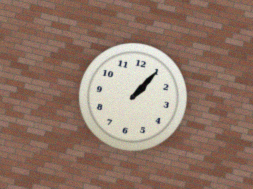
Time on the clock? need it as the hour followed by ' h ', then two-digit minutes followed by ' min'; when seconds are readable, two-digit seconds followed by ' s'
1 h 05 min
